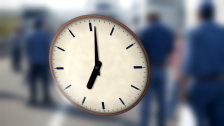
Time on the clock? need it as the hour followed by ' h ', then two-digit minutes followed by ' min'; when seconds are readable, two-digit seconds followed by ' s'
7 h 01 min
